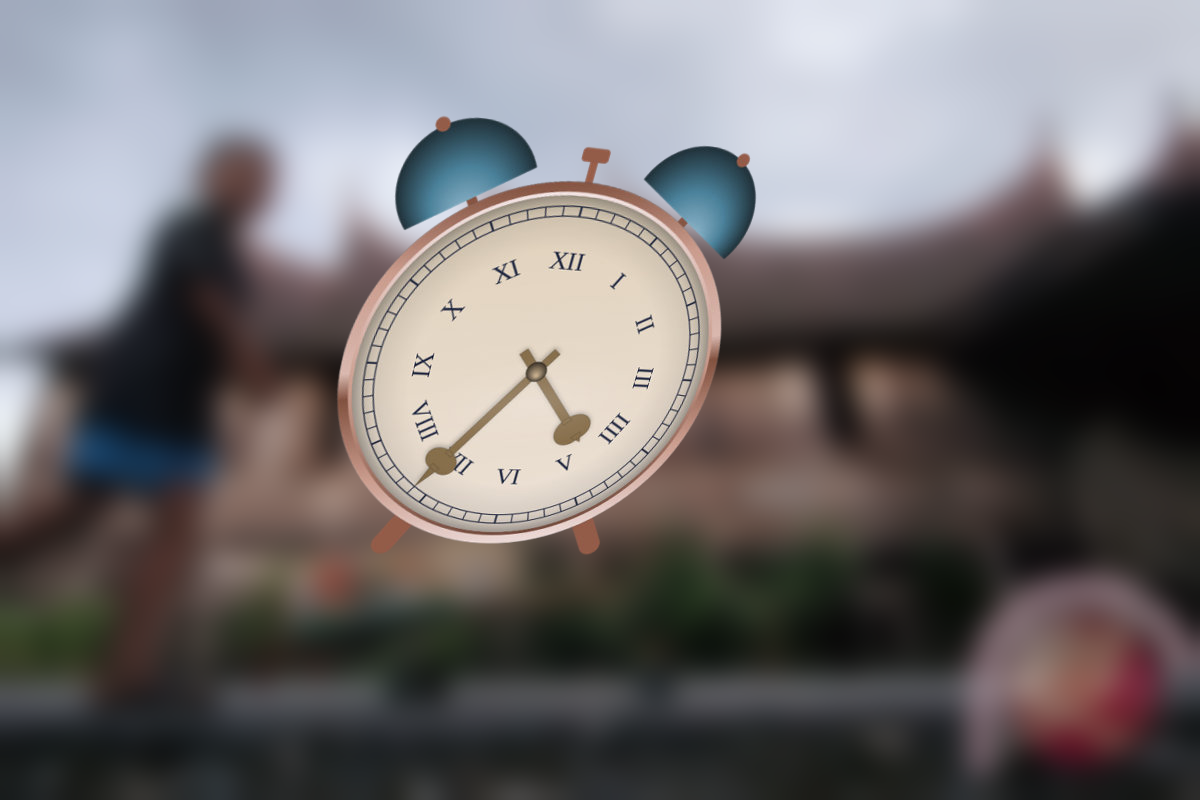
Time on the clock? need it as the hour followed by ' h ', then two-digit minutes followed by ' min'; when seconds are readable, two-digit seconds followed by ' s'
4 h 36 min
